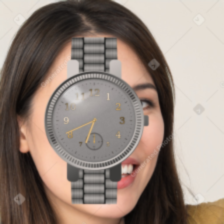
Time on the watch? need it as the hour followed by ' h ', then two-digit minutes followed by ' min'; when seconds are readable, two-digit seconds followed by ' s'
6 h 41 min
